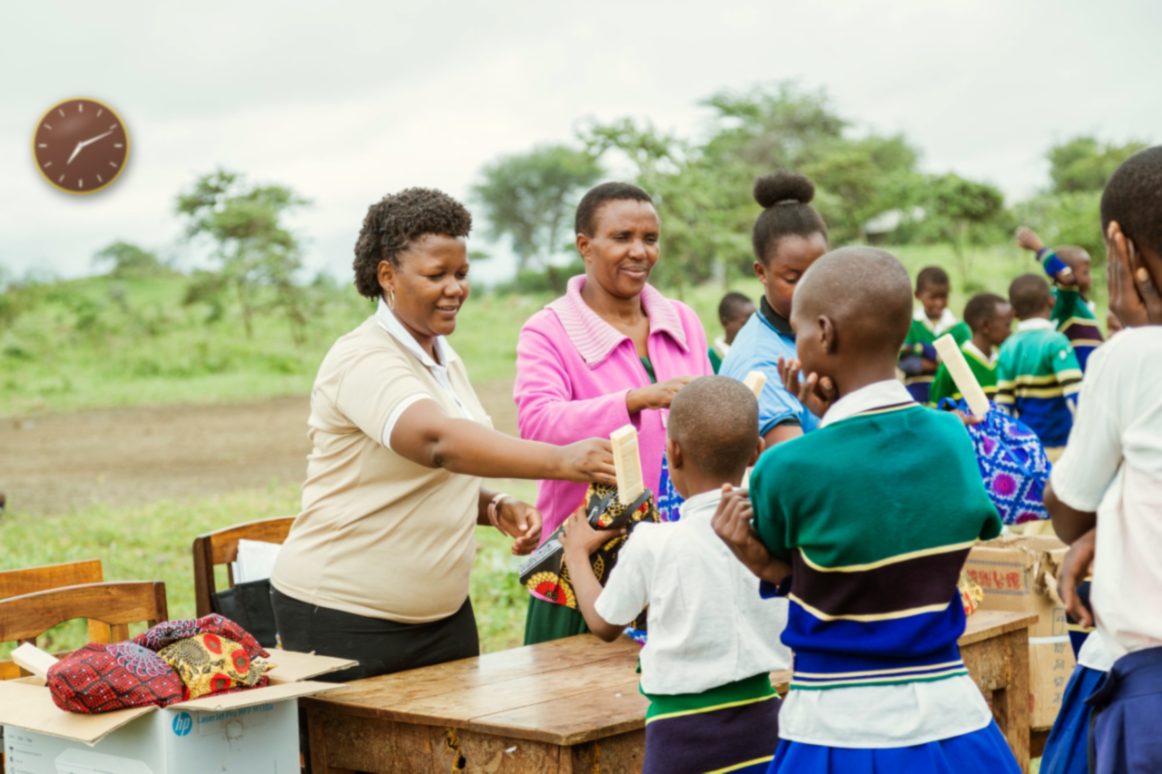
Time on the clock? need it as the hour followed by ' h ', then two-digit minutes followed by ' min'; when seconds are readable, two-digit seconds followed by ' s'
7 h 11 min
